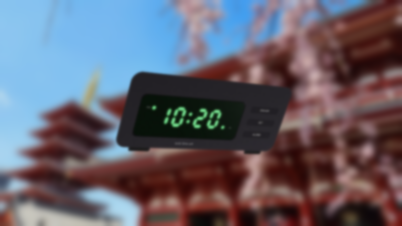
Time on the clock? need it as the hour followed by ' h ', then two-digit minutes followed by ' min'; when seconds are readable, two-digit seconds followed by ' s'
10 h 20 min
